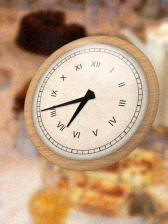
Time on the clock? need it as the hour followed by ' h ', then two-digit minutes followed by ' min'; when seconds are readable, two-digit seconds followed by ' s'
6 h 41 min
